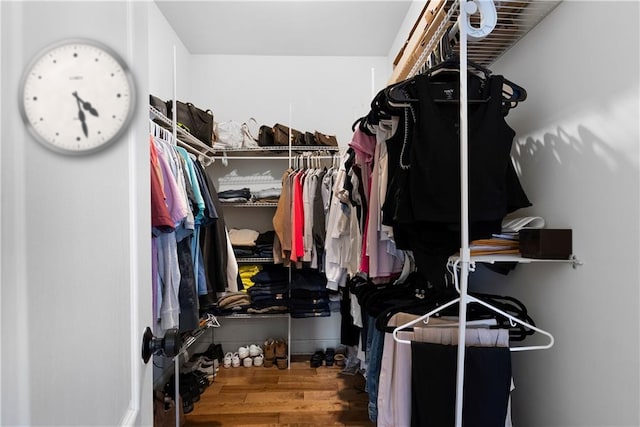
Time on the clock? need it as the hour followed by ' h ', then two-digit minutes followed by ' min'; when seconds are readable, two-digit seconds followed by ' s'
4 h 28 min
